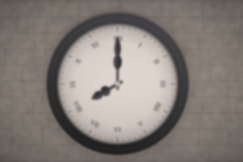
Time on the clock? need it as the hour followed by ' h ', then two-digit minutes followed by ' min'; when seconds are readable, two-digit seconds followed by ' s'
8 h 00 min
